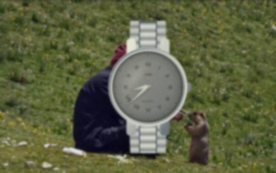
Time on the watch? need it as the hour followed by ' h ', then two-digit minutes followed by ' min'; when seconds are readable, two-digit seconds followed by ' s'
8 h 38 min
